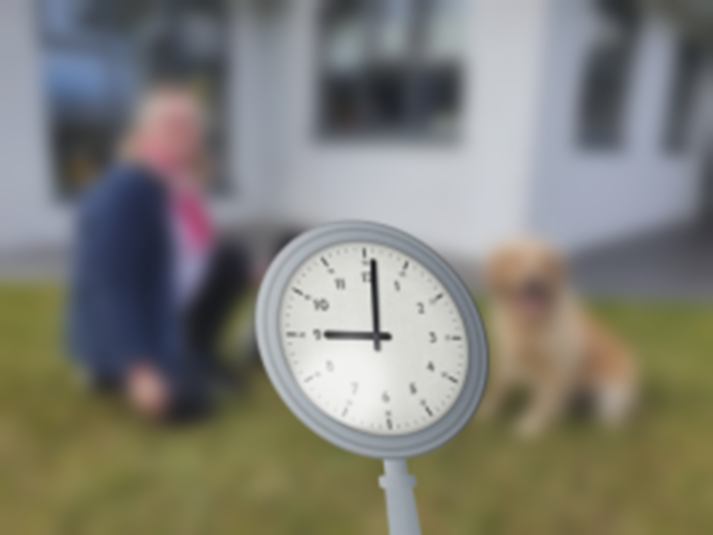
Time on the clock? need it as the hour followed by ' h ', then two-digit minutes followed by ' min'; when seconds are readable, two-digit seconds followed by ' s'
9 h 01 min
